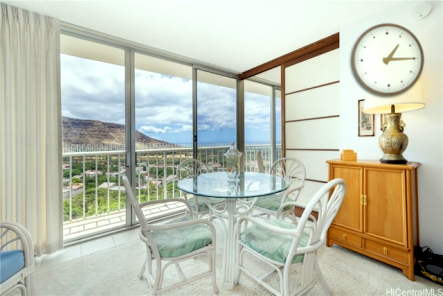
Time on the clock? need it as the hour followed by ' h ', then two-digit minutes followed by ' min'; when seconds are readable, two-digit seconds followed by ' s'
1 h 15 min
